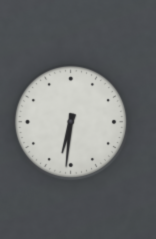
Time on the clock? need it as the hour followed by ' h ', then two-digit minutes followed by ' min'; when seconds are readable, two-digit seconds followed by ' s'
6 h 31 min
